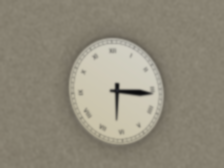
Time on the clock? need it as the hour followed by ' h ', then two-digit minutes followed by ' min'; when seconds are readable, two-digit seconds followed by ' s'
6 h 16 min
